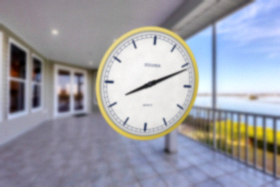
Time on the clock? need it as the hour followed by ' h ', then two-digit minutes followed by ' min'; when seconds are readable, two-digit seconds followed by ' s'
8 h 11 min
